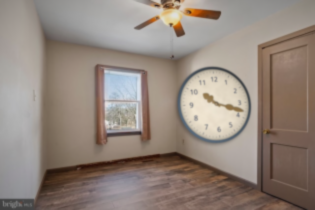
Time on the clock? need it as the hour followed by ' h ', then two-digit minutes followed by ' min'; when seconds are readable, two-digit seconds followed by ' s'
10 h 18 min
